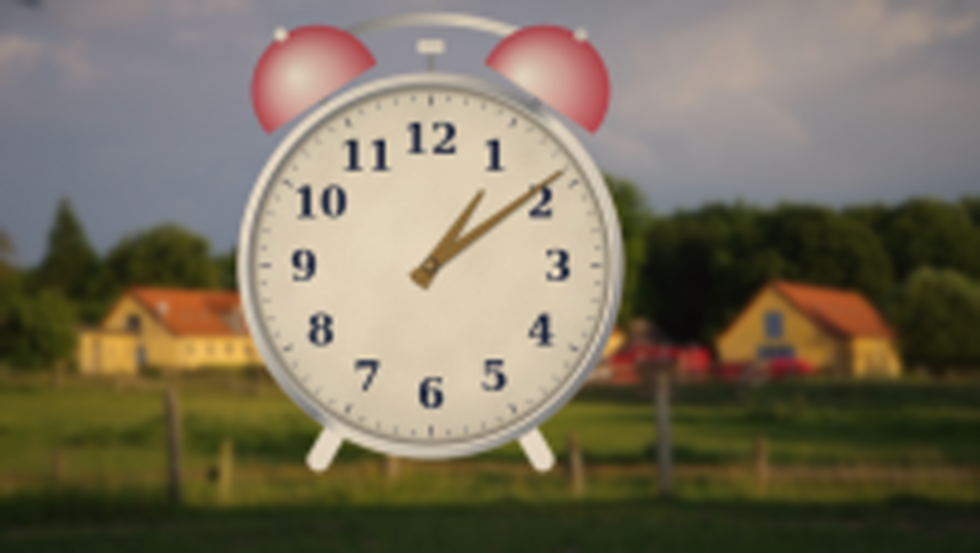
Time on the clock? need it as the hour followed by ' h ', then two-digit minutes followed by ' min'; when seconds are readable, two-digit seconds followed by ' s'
1 h 09 min
